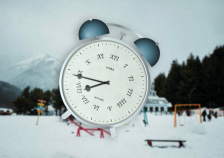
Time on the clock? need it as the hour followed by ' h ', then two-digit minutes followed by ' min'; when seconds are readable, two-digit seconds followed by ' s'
7 h 44 min
